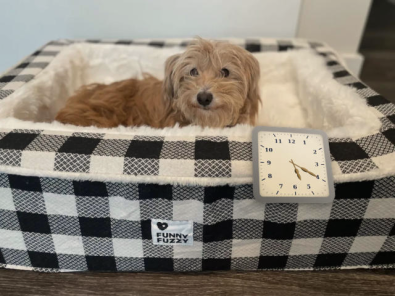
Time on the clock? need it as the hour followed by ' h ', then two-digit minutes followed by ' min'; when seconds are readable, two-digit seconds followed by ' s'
5 h 20 min
